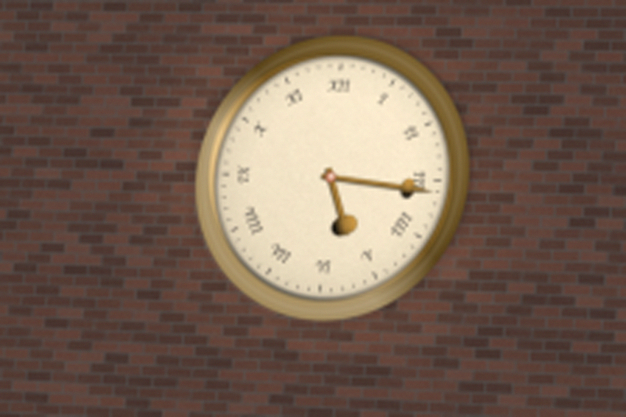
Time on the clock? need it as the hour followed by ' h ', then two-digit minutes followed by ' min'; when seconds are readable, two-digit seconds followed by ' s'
5 h 16 min
